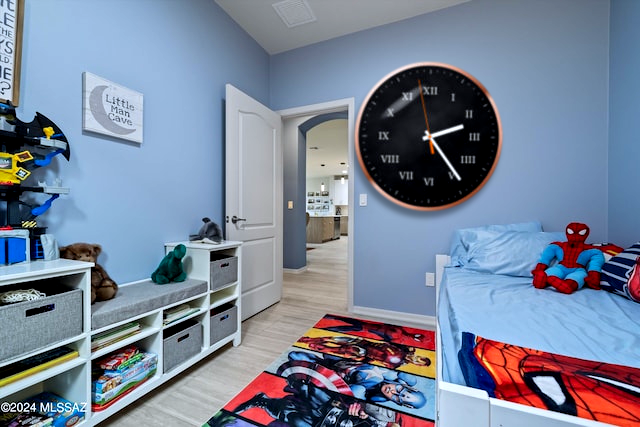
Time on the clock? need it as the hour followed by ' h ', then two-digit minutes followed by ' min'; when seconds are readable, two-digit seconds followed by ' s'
2 h 23 min 58 s
